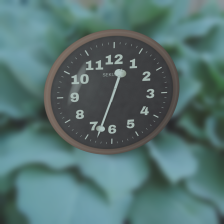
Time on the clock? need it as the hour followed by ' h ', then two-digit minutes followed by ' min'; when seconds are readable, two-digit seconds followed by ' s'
12 h 33 min
